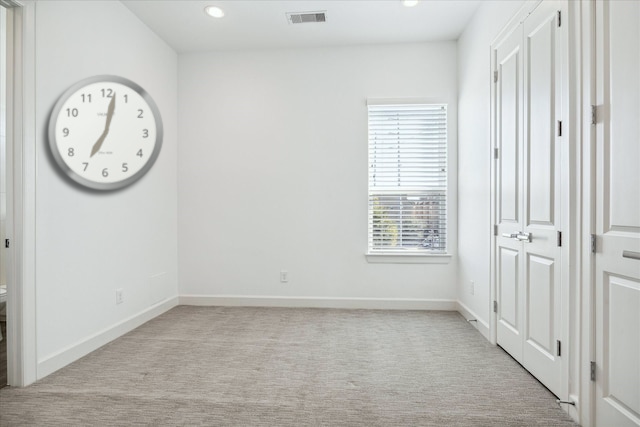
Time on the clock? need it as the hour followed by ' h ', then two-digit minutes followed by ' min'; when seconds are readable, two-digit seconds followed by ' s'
7 h 02 min
